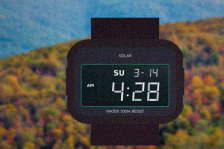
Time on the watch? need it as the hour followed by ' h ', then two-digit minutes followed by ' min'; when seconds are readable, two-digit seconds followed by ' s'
4 h 28 min
